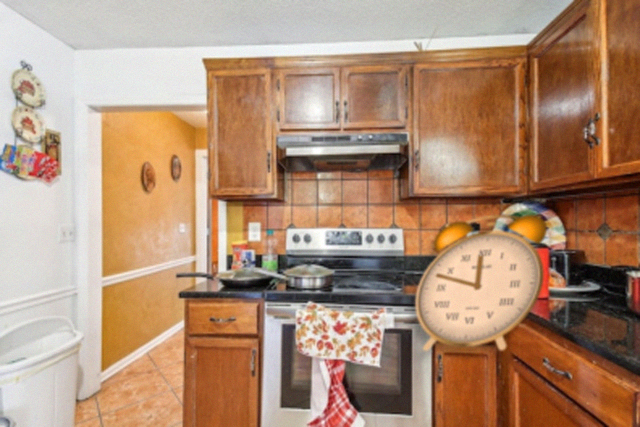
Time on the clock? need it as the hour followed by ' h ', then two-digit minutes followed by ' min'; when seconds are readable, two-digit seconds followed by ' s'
11 h 48 min
